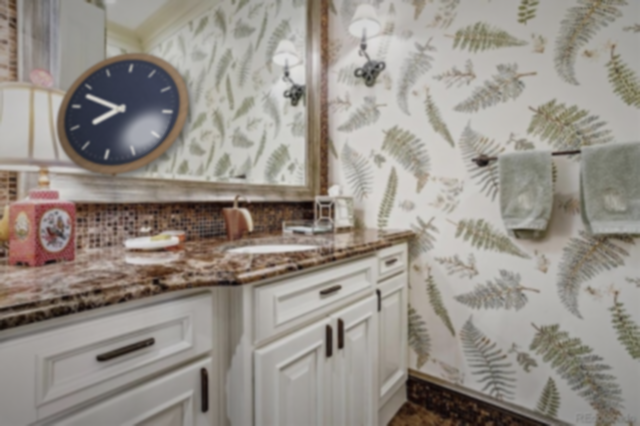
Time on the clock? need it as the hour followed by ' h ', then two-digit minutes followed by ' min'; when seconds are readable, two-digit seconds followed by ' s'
7 h 48 min
